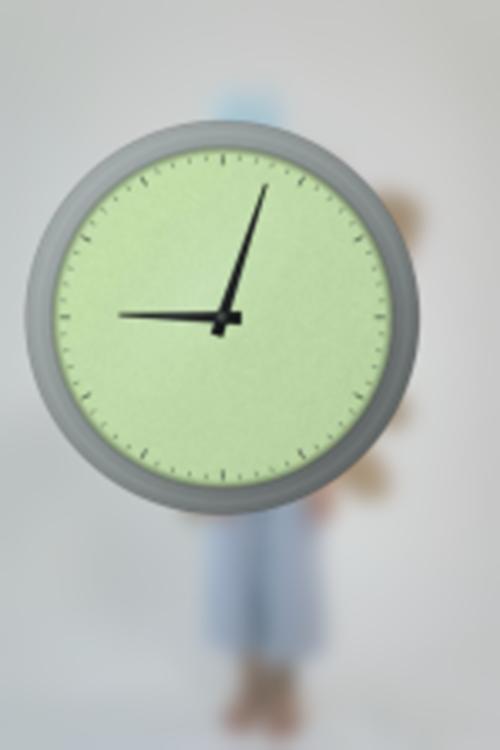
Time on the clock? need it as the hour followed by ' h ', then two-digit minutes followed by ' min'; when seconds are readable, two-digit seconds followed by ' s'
9 h 03 min
